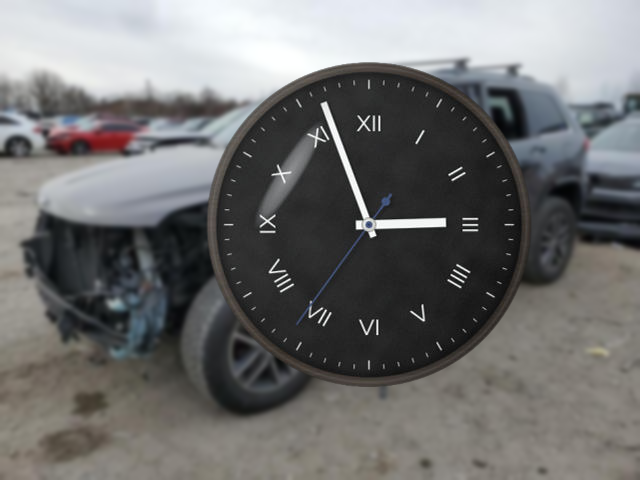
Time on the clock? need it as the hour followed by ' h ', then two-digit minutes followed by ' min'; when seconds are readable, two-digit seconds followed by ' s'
2 h 56 min 36 s
